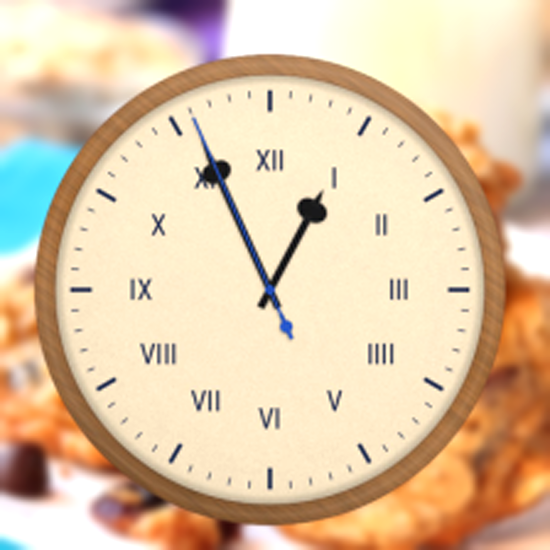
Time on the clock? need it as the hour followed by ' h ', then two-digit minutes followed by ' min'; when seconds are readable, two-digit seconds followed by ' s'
12 h 55 min 56 s
